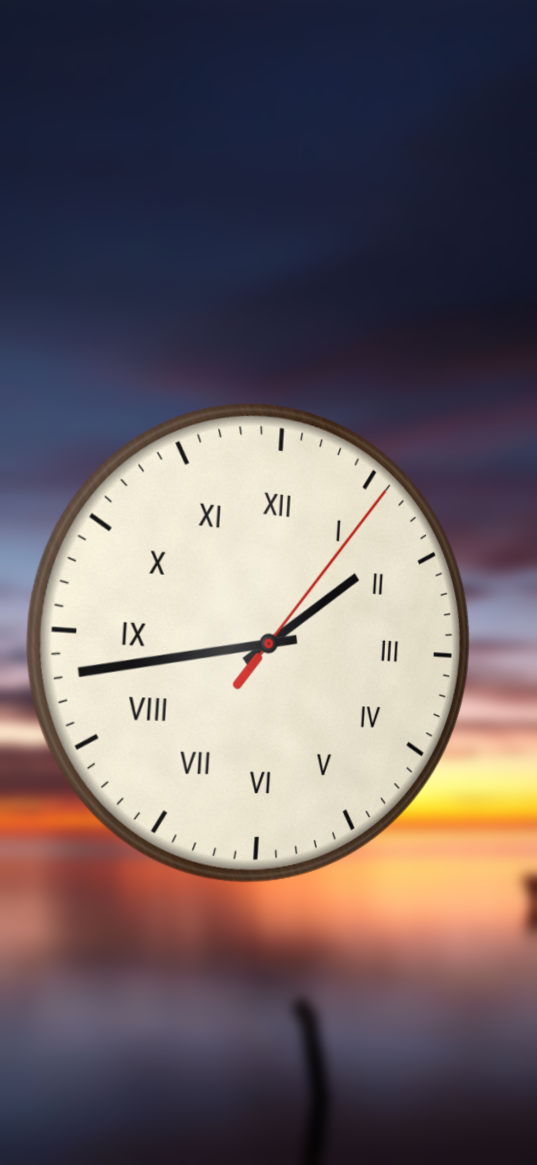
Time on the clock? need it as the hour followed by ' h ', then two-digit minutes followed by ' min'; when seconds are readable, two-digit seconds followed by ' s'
1 h 43 min 06 s
